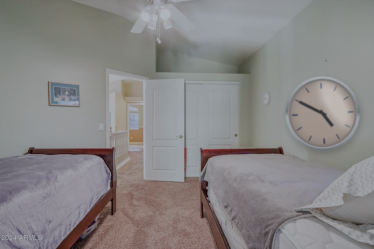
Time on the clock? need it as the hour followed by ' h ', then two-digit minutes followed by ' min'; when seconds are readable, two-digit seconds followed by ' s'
4 h 50 min
